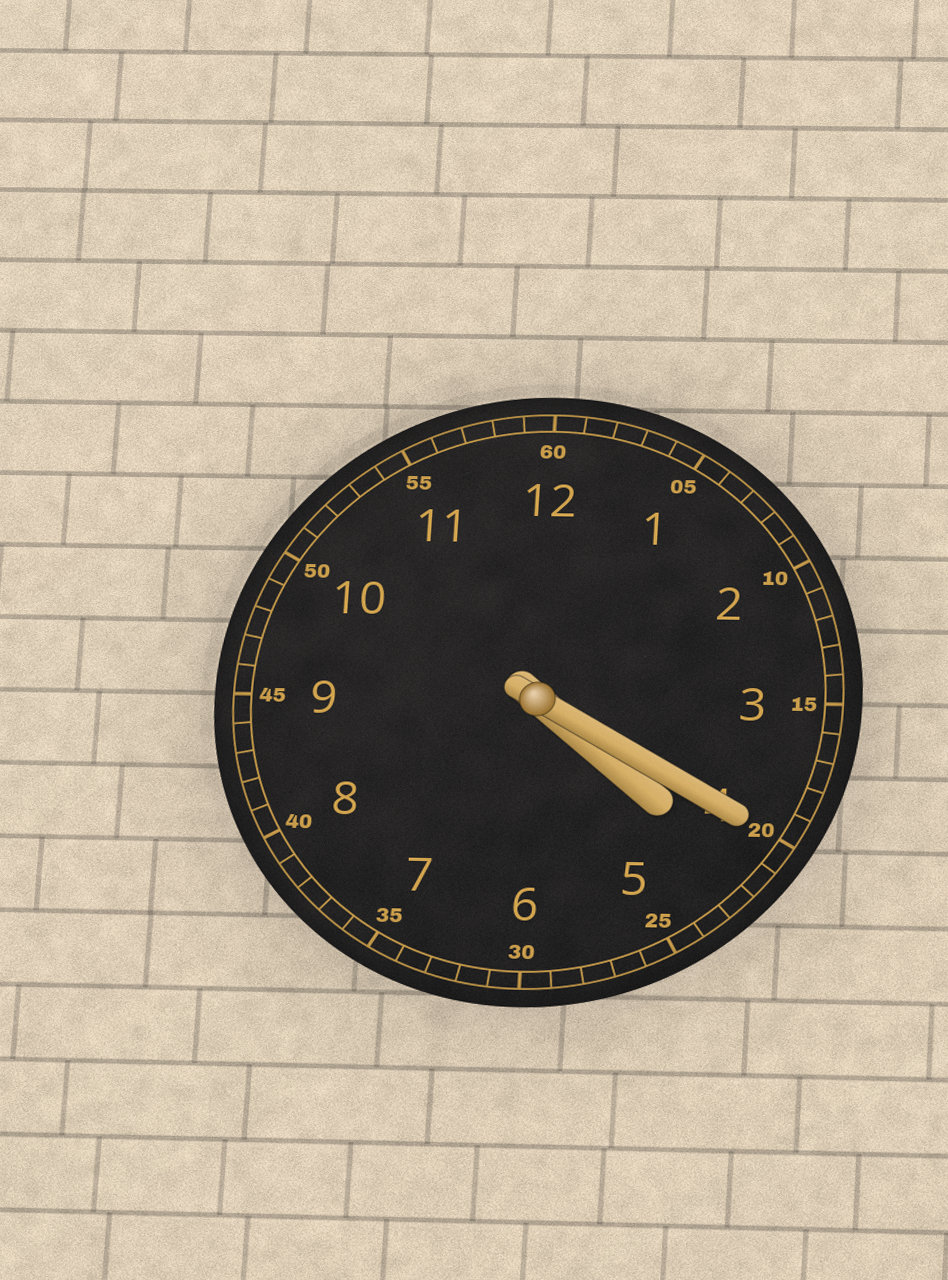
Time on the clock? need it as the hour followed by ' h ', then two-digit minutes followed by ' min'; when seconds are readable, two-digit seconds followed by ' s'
4 h 20 min
